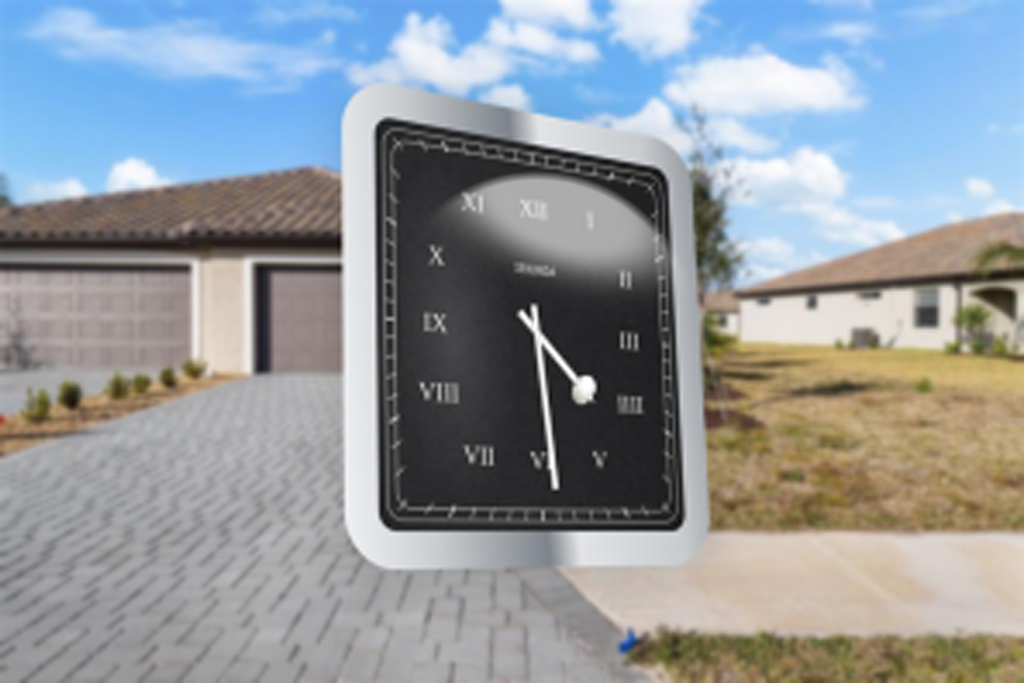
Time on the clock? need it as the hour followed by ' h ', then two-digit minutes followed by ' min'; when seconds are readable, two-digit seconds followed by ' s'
4 h 29 min
